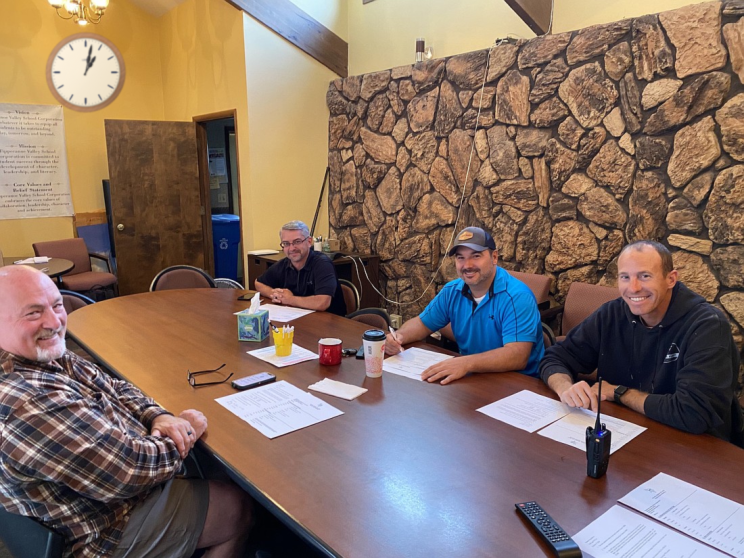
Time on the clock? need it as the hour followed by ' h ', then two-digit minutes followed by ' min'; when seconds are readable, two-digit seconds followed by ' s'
1 h 02 min
